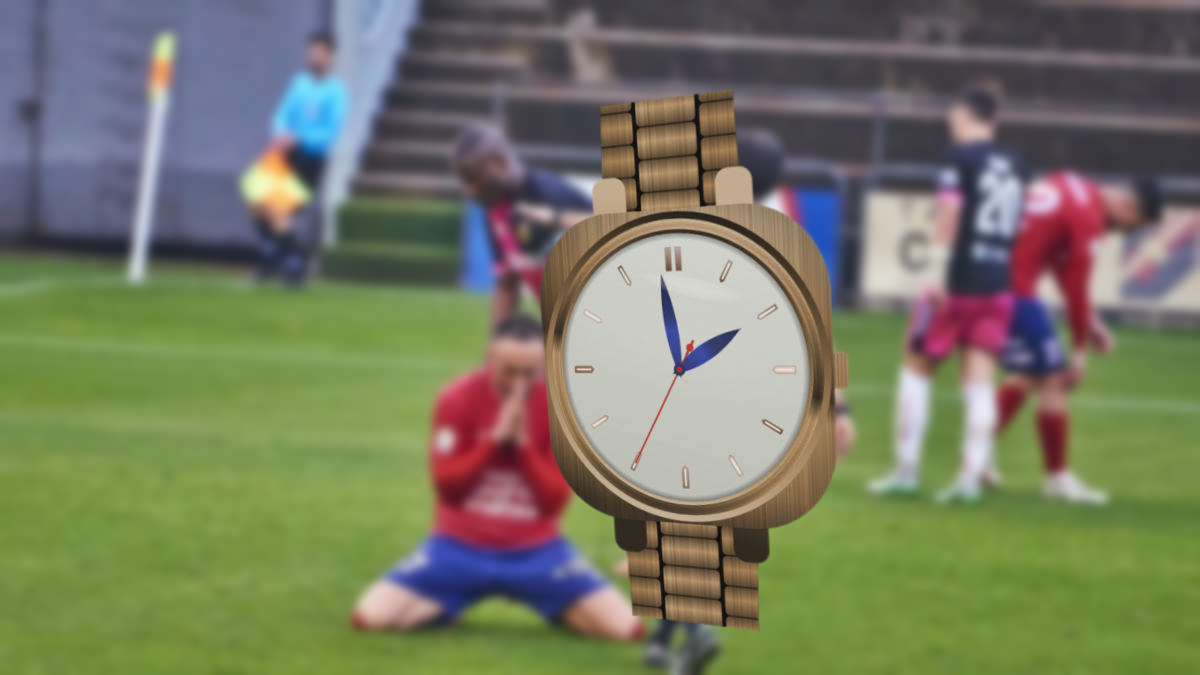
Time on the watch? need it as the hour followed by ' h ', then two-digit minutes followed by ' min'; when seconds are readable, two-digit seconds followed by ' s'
1 h 58 min 35 s
